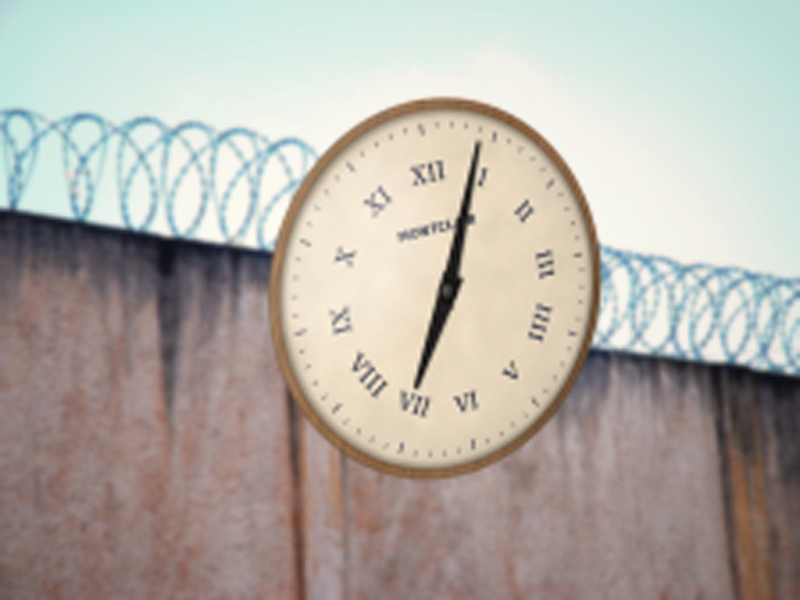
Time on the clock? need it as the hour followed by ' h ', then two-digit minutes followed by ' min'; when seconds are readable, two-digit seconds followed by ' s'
7 h 04 min
